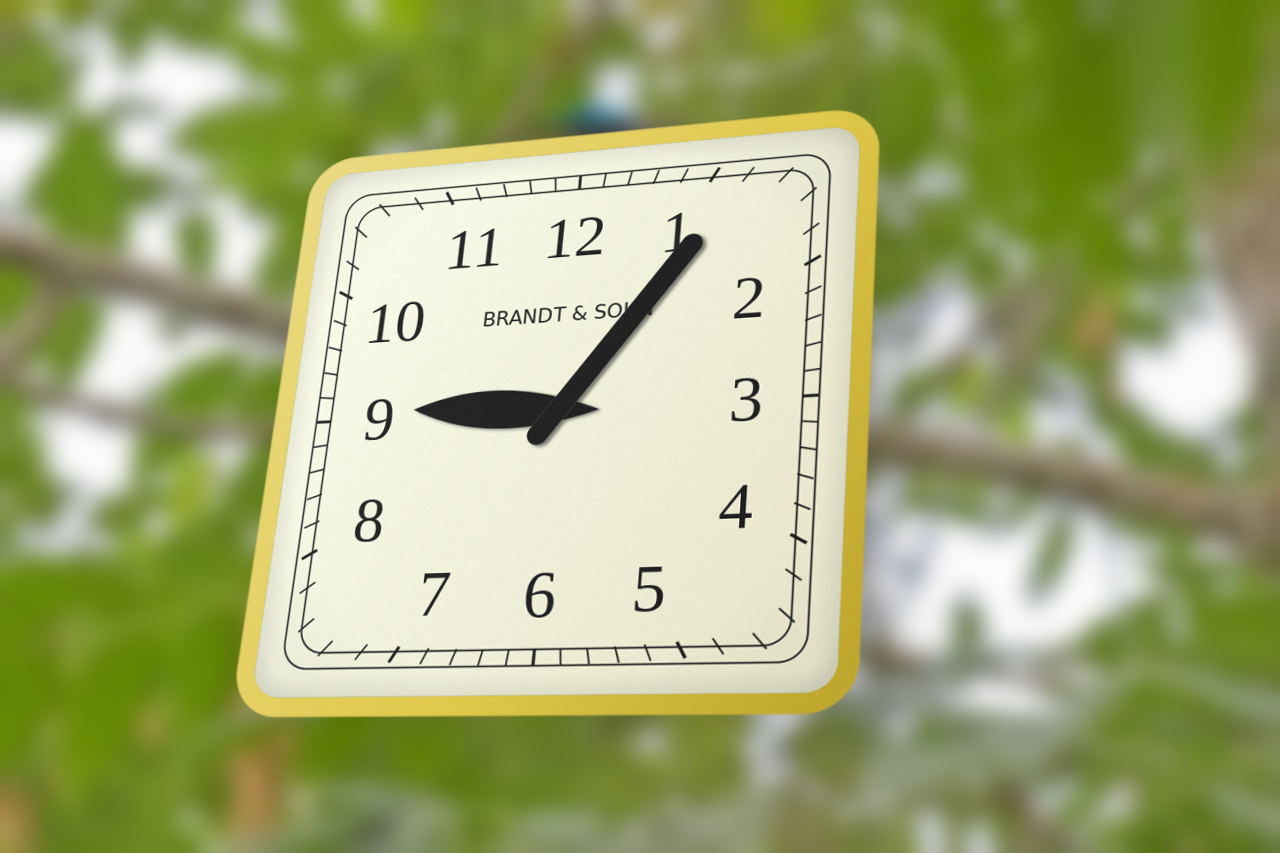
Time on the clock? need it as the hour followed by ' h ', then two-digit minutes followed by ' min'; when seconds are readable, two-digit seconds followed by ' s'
9 h 06 min
